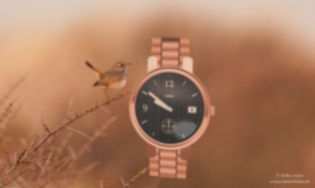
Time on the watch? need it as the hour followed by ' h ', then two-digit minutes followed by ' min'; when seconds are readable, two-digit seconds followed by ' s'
9 h 51 min
